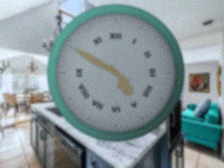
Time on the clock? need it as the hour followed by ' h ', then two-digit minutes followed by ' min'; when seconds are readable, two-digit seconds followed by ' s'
4 h 50 min
